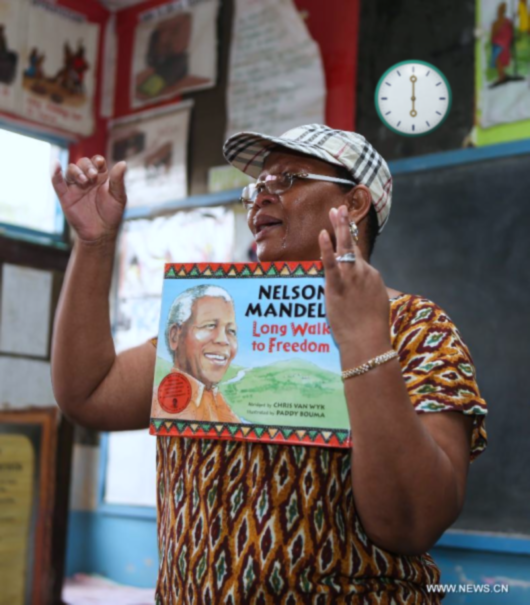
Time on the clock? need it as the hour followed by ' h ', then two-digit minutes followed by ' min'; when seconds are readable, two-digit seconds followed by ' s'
6 h 00 min
